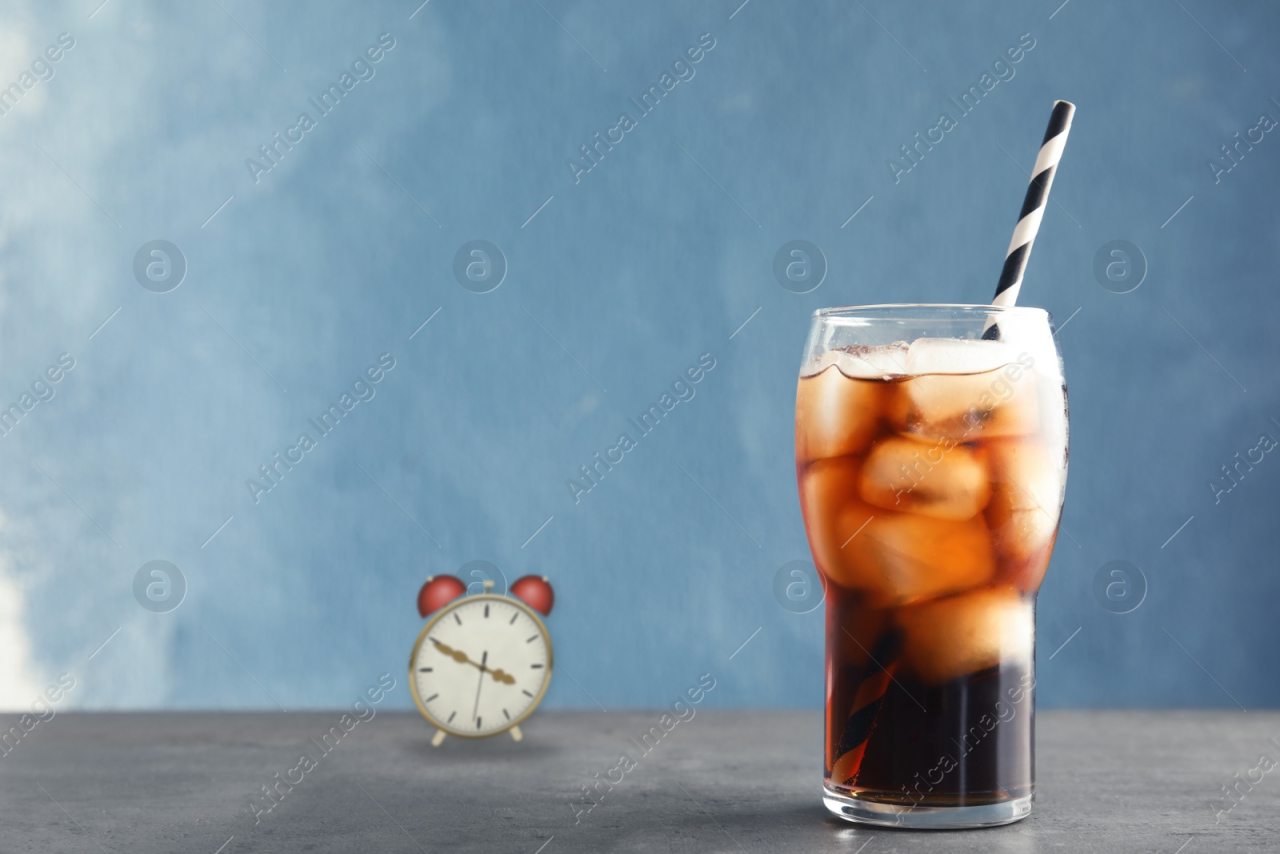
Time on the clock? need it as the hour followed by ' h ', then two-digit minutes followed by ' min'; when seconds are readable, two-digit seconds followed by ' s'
3 h 49 min 31 s
